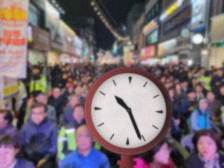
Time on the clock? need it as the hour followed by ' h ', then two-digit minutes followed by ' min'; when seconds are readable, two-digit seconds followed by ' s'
10 h 26 min
